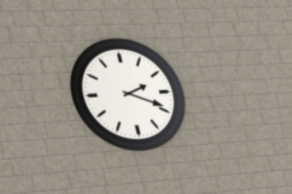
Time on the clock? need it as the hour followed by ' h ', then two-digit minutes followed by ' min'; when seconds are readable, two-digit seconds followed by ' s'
2 h 19 min
